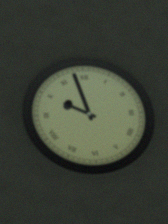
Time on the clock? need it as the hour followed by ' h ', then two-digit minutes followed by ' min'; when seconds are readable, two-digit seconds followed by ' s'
9 h 58 min
